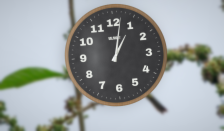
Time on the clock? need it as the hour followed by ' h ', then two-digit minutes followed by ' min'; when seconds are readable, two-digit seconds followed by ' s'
1 h 02 min
